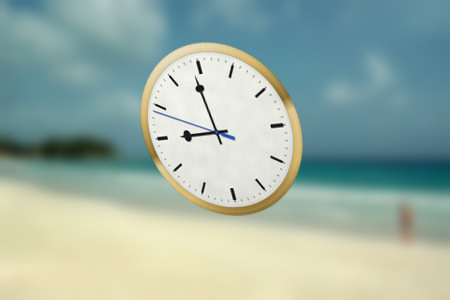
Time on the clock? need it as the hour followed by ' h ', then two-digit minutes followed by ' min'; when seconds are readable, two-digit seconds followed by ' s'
8 h 58 min 49 s
